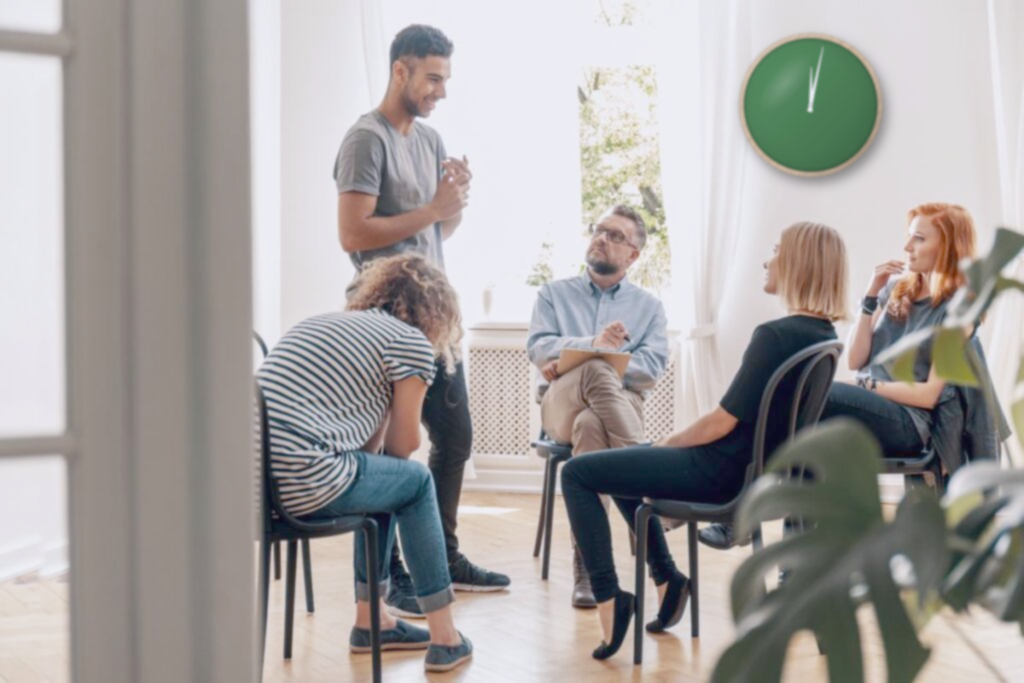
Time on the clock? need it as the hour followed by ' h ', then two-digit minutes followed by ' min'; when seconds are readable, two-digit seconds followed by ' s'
12 h 02 min
